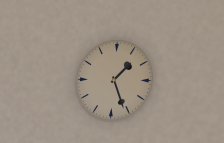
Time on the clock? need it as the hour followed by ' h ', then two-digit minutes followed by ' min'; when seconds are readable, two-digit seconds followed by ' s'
1 h 26 min
